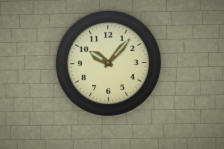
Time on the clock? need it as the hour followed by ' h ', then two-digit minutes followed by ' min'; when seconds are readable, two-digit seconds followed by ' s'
10 h 07 min
